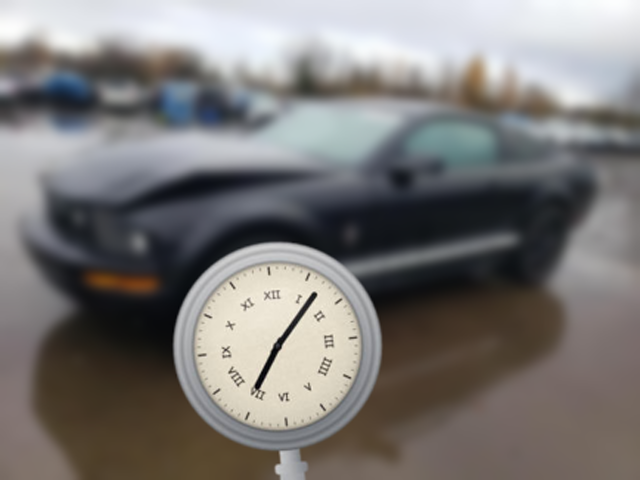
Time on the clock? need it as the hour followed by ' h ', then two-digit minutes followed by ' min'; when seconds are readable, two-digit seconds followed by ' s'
7 h 07 min
